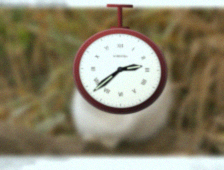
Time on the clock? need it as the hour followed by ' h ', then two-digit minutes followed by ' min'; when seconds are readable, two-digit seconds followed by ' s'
2 h 38 min
